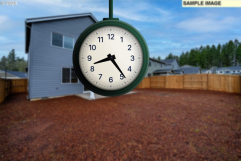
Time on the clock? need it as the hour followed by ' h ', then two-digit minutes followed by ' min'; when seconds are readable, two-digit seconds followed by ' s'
8 h 24 min
